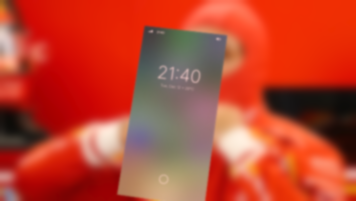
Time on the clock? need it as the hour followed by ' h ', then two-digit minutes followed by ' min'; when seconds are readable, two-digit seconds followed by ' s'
21 h 40 min
